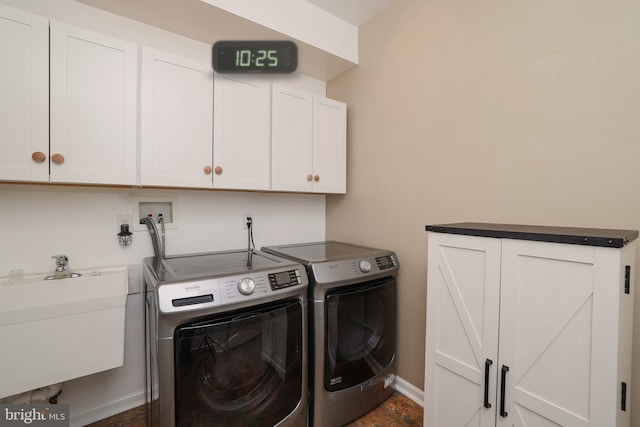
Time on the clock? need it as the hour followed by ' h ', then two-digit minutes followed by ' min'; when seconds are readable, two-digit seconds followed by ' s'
10 h 25 min
